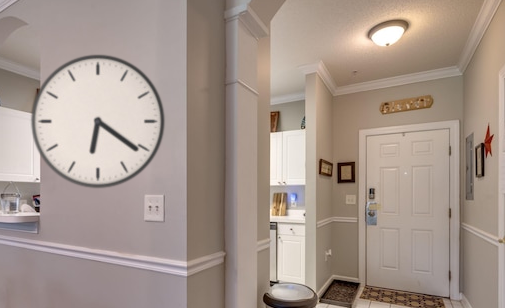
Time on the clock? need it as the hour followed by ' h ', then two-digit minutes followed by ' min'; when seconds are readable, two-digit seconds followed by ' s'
6 h 21 min
